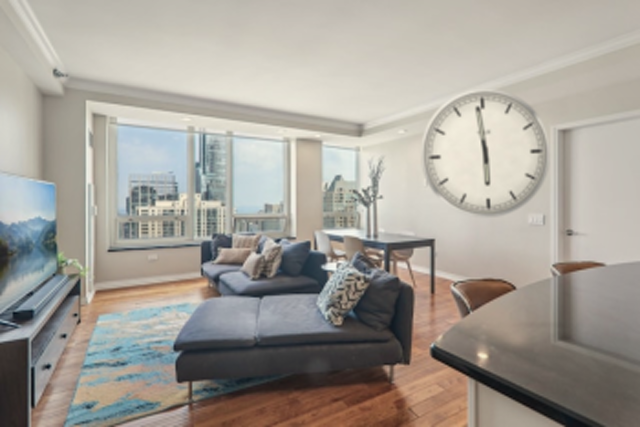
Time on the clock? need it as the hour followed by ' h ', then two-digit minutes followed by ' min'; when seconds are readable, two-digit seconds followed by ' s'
5 h 59 min
